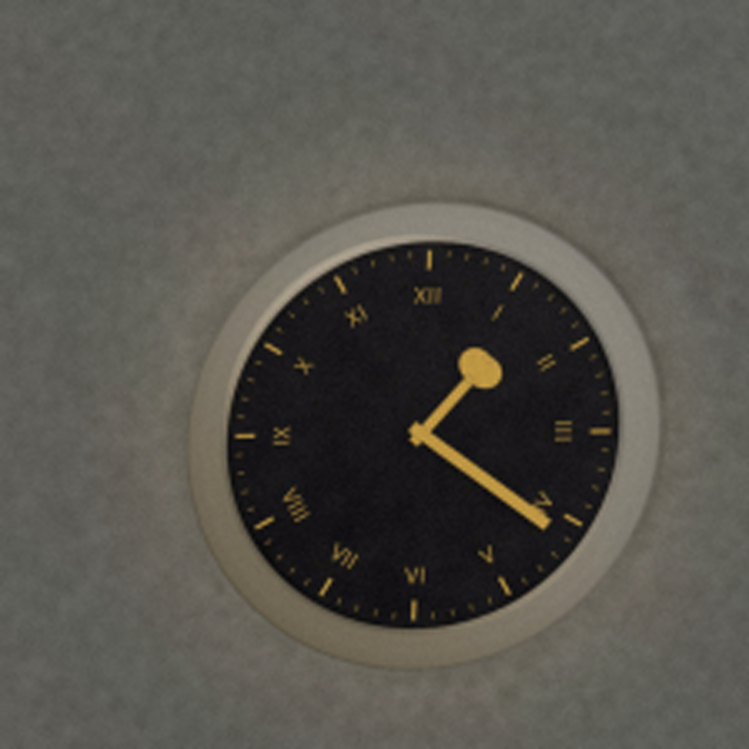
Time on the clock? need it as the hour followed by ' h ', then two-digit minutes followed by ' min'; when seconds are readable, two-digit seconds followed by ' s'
1 h 21 min
